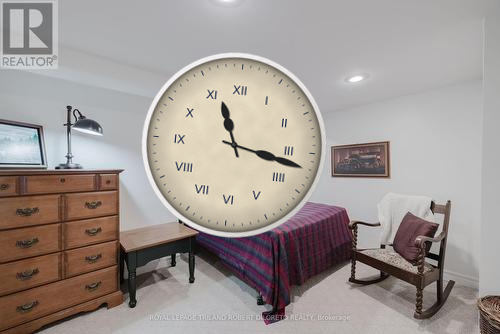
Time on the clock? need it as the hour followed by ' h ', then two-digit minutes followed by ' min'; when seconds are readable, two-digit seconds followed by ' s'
11 h 17 min
